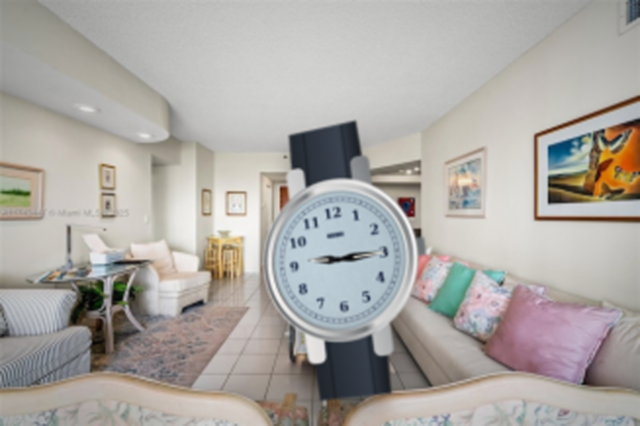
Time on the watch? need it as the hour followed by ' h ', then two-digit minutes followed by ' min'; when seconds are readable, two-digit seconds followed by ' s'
9 h 15 min
